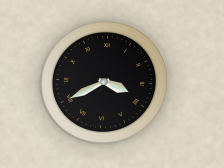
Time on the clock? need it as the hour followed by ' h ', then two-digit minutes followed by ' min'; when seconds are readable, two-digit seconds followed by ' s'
3 h 40 min
